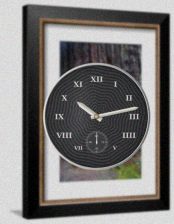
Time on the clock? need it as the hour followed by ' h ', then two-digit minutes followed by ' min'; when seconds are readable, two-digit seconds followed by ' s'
10 h 13 min
